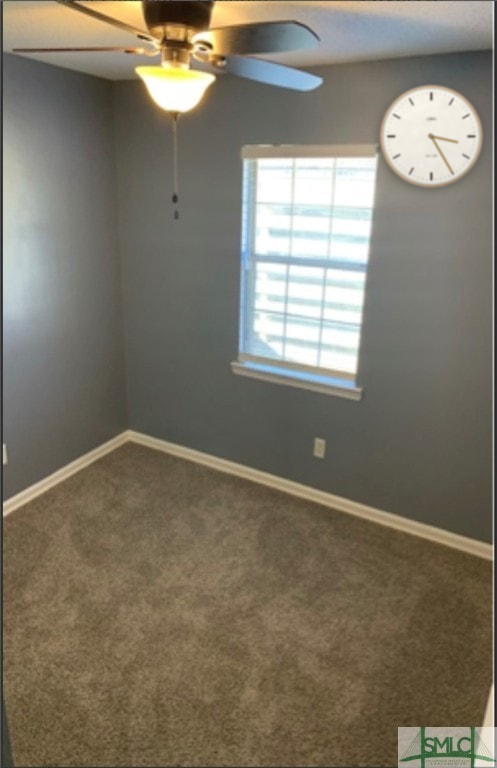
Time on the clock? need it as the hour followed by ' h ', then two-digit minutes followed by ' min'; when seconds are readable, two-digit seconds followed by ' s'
3 h 25 min
